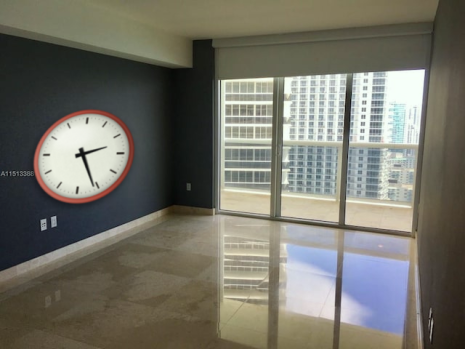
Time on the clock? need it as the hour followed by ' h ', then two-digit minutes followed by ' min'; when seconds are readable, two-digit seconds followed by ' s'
2 h 26 min
